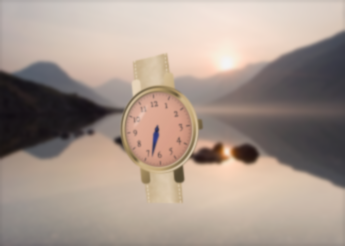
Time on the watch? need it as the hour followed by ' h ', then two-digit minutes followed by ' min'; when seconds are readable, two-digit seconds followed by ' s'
6 h 33 min
